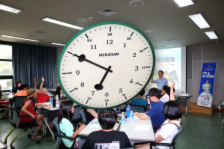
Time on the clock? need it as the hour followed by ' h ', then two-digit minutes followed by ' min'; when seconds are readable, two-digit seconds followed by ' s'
6 h 50 min
